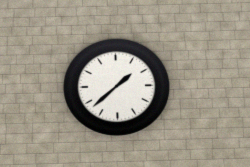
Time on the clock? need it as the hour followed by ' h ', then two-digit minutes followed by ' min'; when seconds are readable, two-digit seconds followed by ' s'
1 h 38 min
